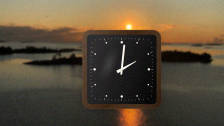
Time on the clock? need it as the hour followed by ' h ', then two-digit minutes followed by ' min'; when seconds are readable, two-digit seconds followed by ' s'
2 h 01 min
